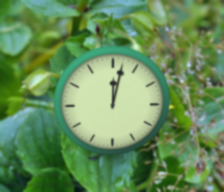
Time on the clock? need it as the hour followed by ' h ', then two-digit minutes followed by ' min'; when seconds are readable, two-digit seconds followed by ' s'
12 h 02 min
